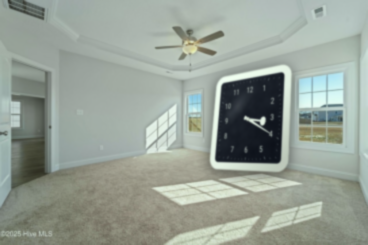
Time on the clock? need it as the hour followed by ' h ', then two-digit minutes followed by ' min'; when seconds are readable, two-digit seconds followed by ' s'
3 h 20 min
